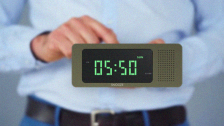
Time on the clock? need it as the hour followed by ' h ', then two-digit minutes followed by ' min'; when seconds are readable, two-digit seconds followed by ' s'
5 h 50 min
